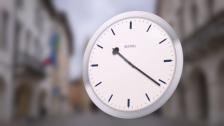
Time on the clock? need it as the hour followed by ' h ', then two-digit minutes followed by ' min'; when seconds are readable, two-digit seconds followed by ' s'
10 h 21 min
